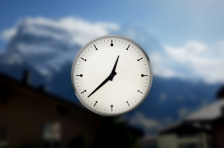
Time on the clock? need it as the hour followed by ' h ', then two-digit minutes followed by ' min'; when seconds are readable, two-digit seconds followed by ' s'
12 h 38 min
